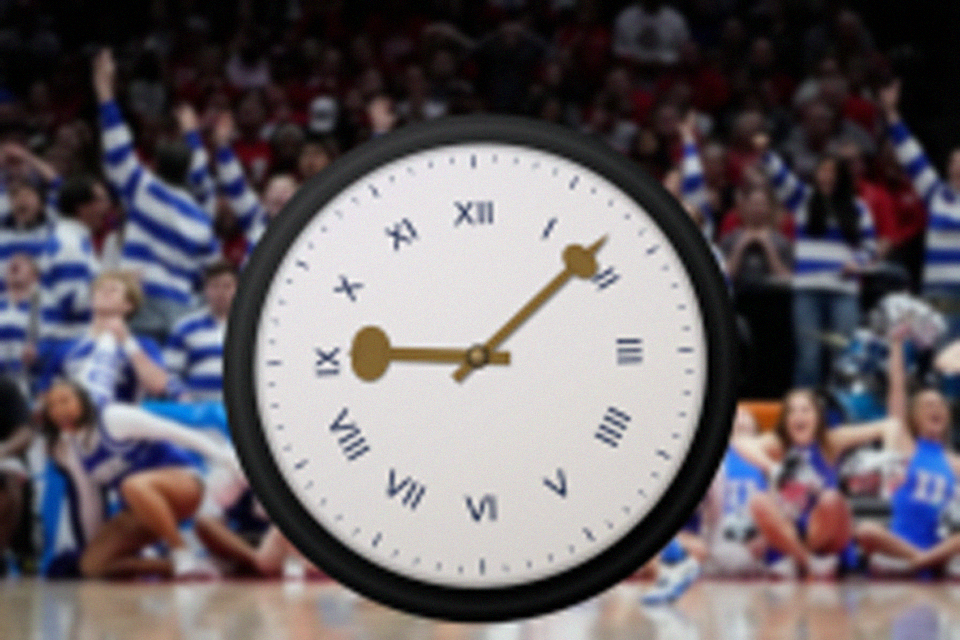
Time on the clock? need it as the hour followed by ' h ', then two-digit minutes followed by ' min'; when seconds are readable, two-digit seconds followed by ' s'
9 h 08 min
